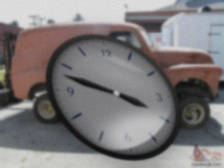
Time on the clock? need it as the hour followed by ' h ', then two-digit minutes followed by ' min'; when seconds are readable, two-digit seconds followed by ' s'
3 h 48 min
